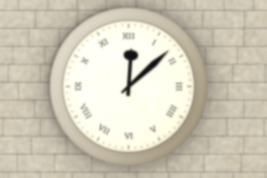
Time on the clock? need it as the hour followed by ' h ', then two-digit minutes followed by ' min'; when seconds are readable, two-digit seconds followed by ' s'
12 h 08 min
